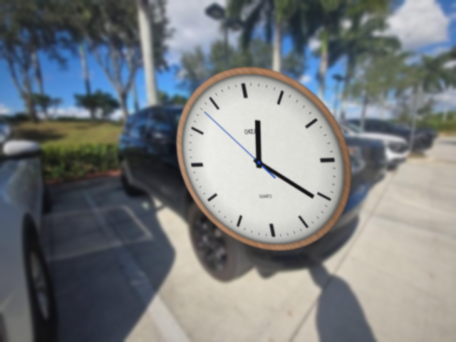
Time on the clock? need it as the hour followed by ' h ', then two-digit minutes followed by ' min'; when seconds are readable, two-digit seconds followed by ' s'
12 h 20 min 53 s
